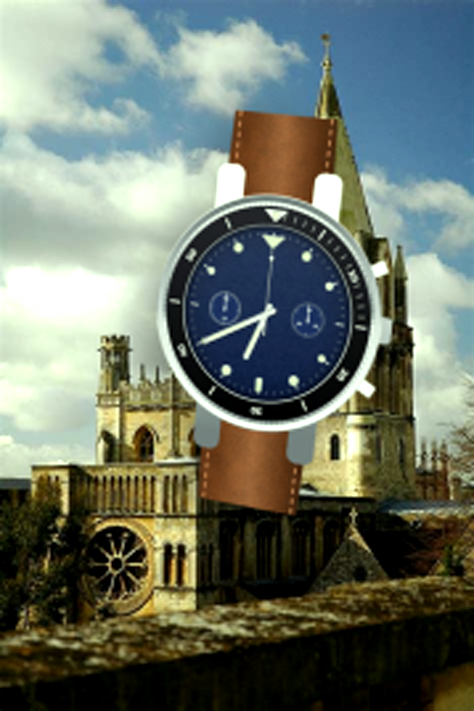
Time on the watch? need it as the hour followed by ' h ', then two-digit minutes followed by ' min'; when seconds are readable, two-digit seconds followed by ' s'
6 h 40 min
